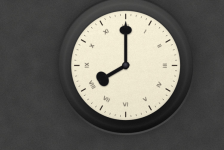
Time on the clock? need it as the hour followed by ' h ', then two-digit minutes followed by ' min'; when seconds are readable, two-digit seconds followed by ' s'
8 h 00 min
